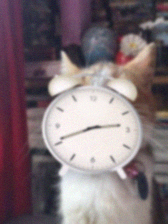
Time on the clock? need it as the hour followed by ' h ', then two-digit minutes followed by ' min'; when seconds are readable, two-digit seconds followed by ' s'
2 h 41 min
